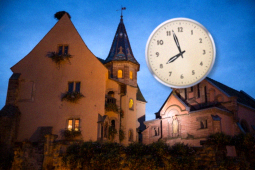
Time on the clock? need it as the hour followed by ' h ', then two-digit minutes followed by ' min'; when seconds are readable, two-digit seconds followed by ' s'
7 h 57 min
